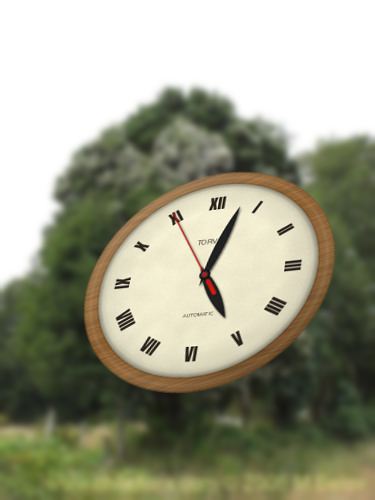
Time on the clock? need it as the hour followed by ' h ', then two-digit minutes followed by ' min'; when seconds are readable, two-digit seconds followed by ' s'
5 h 02 min 55 s
